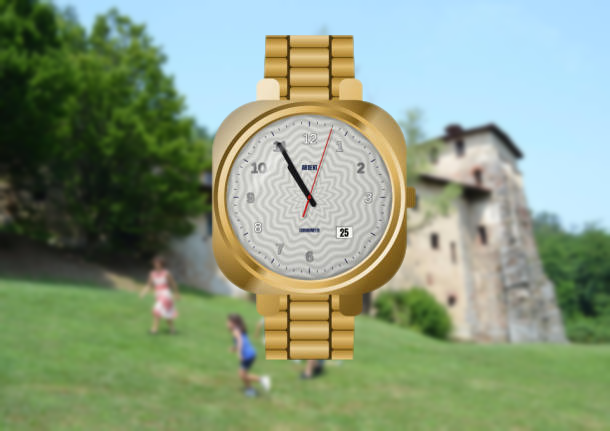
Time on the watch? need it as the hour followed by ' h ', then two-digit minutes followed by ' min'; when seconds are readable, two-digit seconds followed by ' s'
10 h 55 min 03 s
